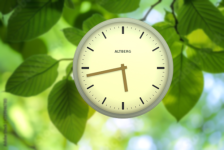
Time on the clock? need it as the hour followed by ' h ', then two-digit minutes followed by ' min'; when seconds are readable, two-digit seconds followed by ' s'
5 h 43 min
